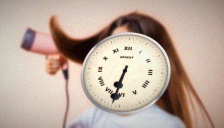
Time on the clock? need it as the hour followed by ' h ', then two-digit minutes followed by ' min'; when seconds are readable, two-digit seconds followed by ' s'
6 h 32 min
